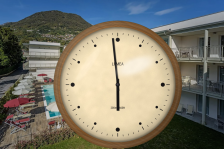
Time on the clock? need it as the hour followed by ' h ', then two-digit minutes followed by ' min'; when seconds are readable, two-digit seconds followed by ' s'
5 h 59 min
